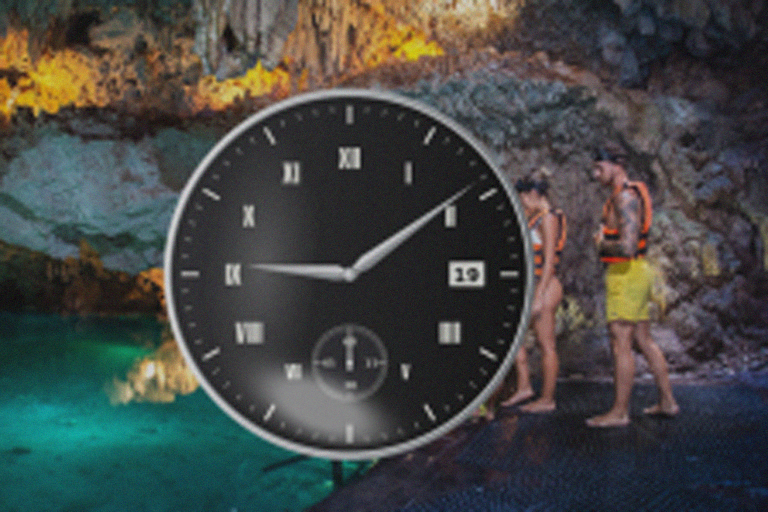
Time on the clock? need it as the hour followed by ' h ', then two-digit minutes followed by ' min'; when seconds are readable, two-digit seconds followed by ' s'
9 h 09 min
